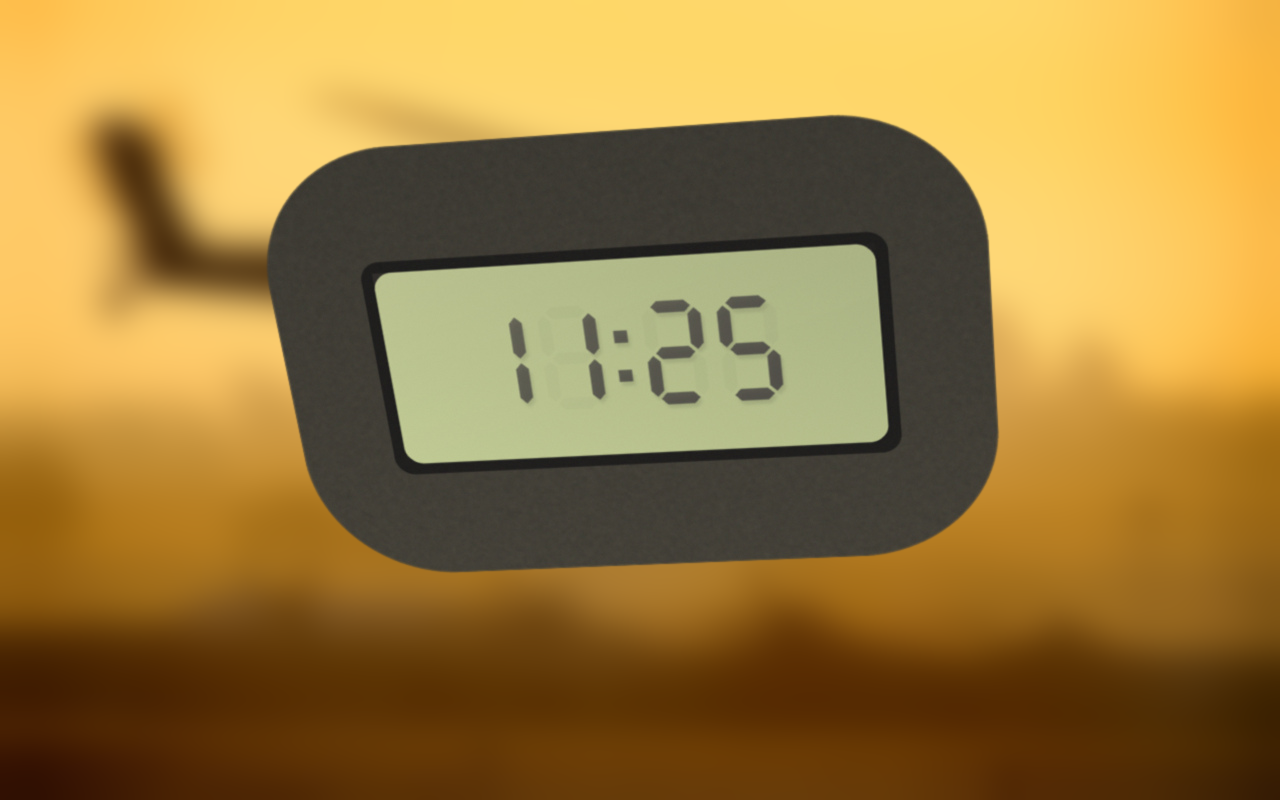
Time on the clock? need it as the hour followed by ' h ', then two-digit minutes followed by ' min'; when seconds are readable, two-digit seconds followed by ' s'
11 h 25 min
